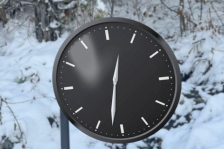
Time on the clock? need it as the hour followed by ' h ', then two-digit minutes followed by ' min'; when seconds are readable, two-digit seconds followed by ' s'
12 h 32 min
